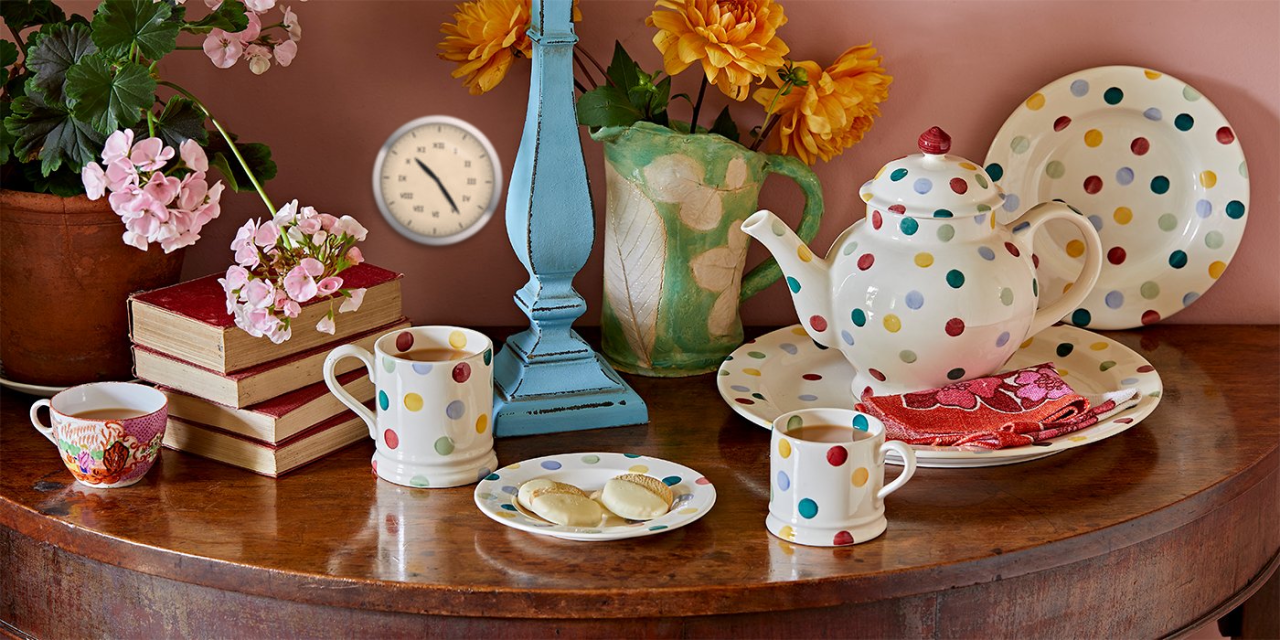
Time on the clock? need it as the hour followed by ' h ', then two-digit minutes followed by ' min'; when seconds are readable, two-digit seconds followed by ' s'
10 h 24 min
